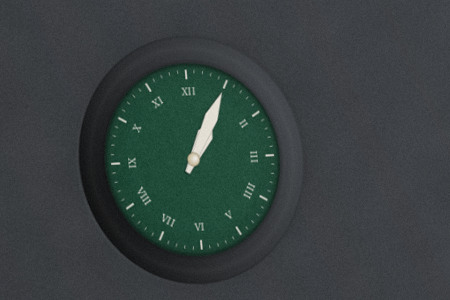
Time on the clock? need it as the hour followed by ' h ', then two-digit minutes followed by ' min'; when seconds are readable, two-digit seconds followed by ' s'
1 h 05 min
